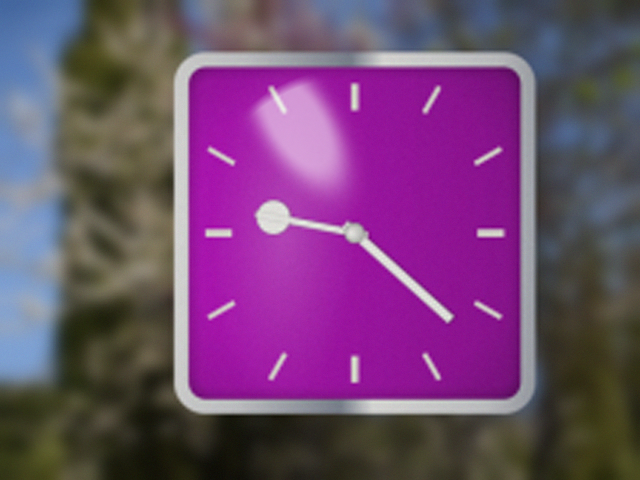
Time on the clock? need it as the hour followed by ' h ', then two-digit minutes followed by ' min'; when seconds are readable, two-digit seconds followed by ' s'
9 h 22 min
